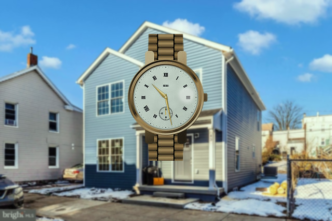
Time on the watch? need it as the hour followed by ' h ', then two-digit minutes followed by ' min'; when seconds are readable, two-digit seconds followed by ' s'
10 h 28 min
